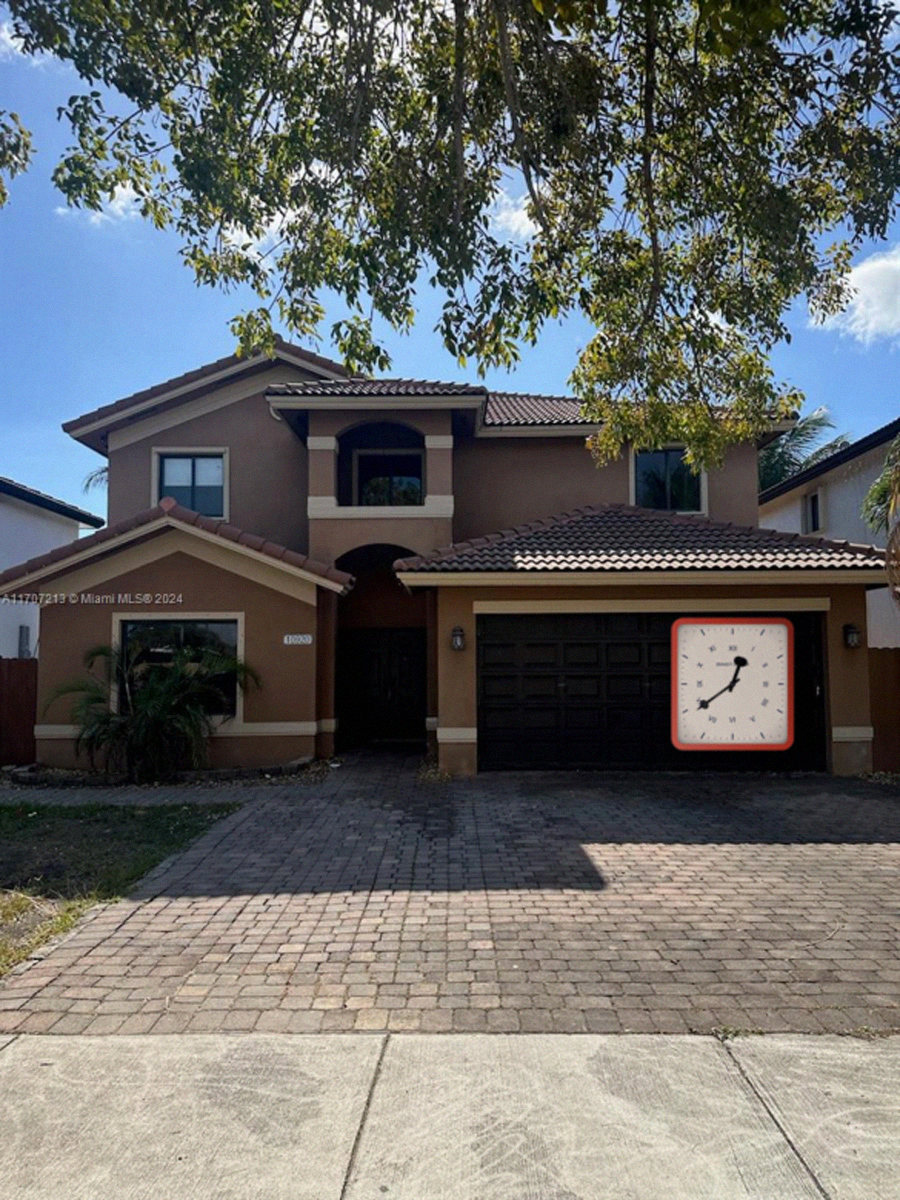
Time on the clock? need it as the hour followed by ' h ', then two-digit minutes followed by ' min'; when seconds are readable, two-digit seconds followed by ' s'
12 h 39 min
